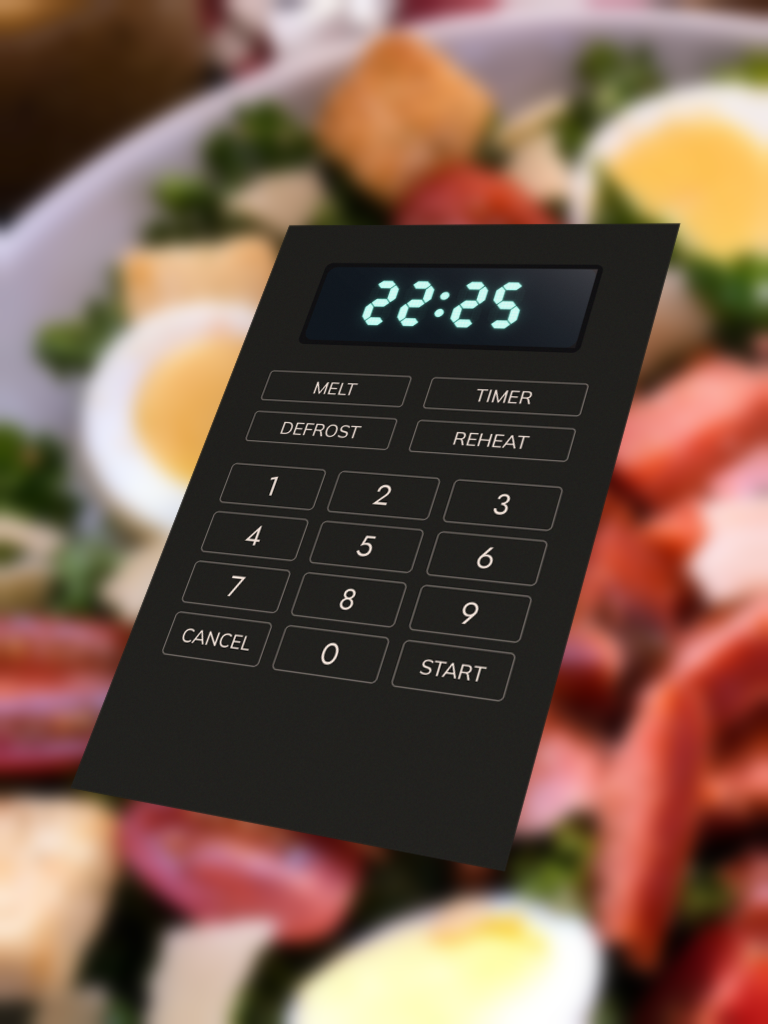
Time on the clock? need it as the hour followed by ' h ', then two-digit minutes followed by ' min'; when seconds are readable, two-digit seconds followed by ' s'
22 h 25 min
